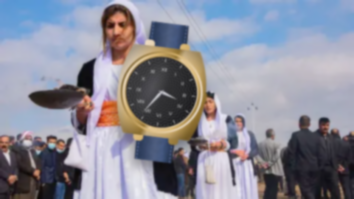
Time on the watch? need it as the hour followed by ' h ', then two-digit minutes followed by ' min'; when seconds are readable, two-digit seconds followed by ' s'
3 h 36 min
